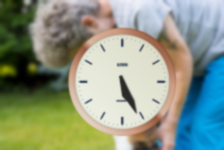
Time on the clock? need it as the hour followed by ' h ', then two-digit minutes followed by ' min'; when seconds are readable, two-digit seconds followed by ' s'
5 h 26 min
